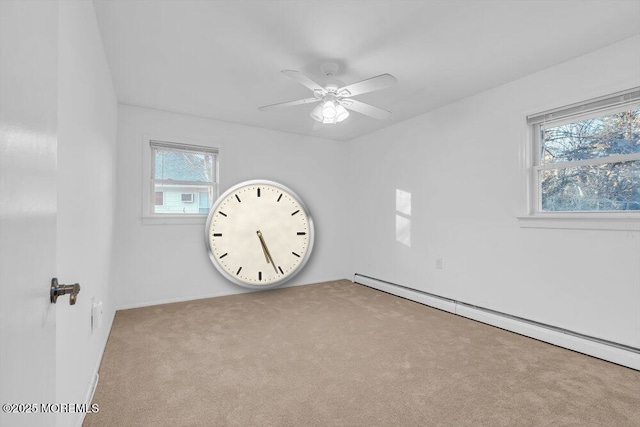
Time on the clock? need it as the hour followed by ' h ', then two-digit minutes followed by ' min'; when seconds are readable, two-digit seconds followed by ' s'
5 h 26 min
